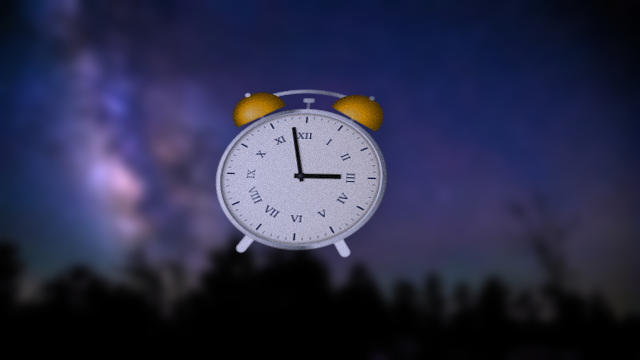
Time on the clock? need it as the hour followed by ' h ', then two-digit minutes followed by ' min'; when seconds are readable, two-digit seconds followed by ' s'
2 h 58 min
